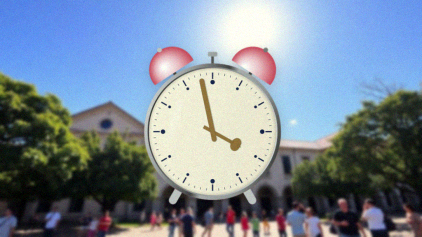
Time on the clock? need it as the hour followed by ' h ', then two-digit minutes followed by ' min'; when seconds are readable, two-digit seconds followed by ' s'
3 h 58 min
